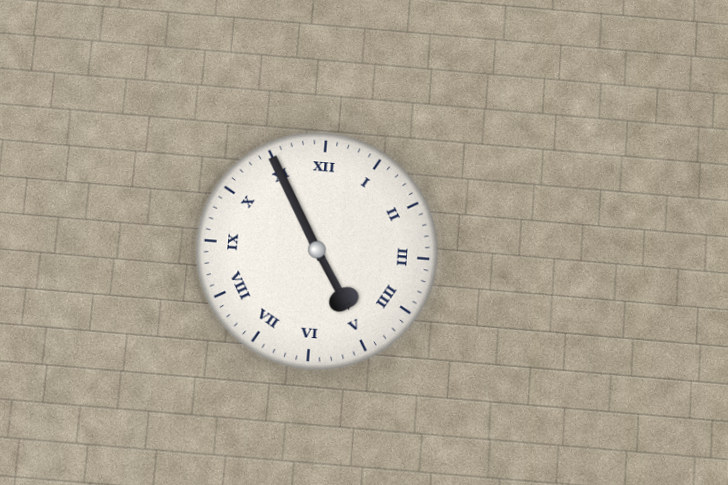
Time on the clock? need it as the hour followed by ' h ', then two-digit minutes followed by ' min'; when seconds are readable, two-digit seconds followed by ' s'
4 h 55 min
